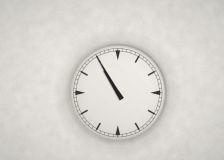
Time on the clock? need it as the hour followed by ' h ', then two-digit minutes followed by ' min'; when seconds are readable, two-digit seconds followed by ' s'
10 h 55 min
